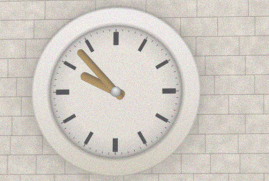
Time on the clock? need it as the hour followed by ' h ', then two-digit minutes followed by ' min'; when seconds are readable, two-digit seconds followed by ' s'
9 h 53 min
